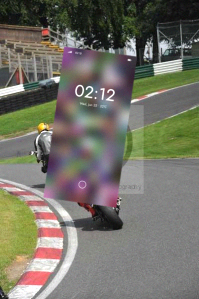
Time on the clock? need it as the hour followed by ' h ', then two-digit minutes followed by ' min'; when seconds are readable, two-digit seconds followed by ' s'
2 h 12 min
